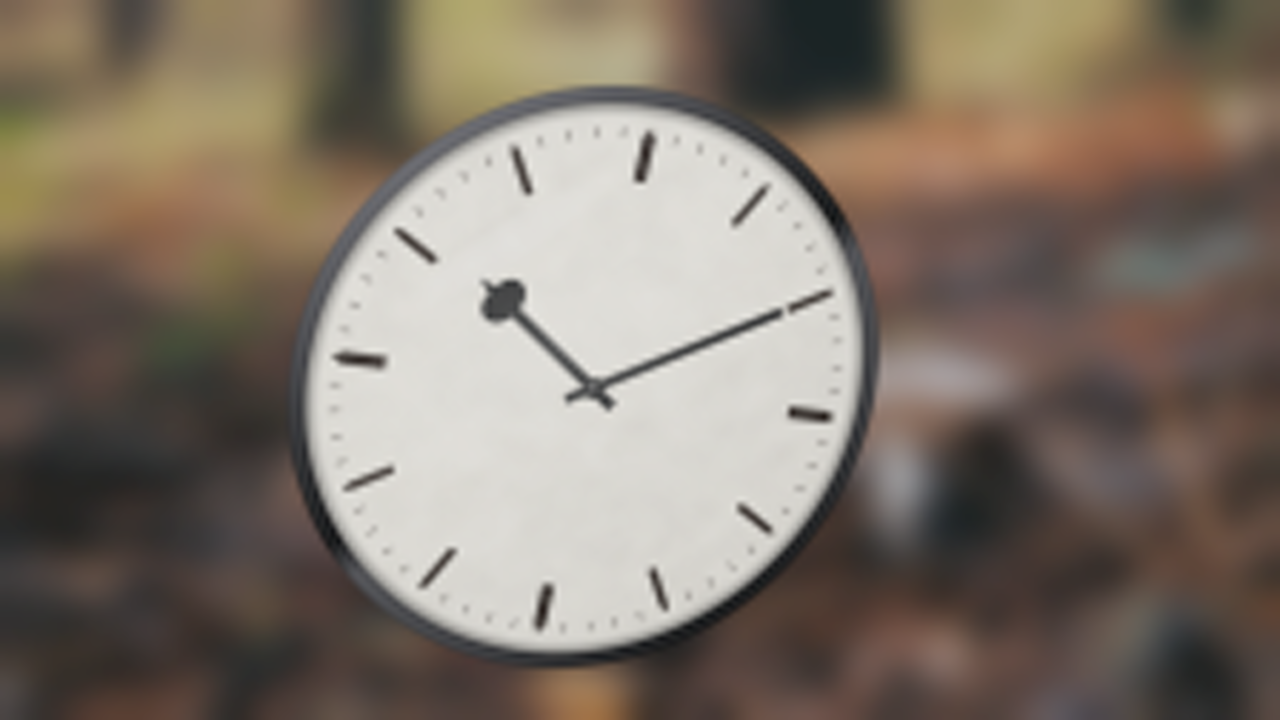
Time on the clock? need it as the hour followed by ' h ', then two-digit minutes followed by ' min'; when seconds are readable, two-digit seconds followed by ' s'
10 h 10 min
